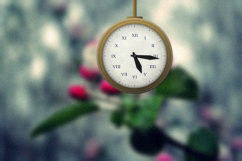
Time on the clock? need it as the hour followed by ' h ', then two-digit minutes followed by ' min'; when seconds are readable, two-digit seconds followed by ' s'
5 h 16 min
